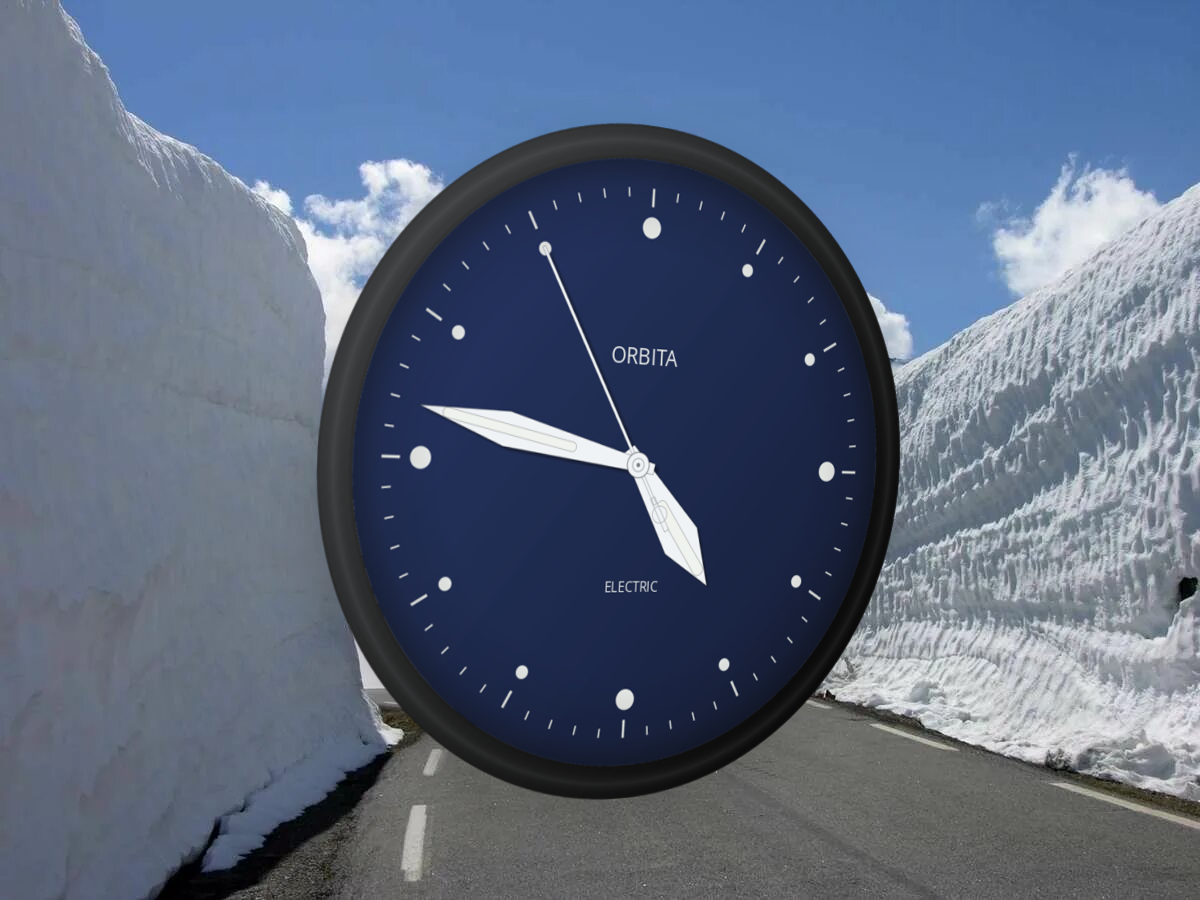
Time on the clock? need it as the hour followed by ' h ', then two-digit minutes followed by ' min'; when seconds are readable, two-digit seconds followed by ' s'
4 h 46 min 55 s
